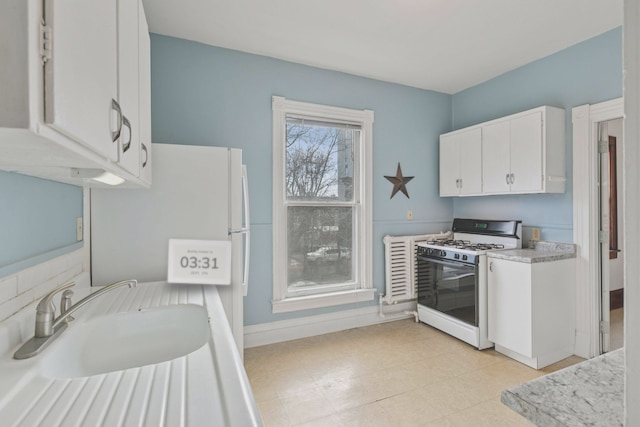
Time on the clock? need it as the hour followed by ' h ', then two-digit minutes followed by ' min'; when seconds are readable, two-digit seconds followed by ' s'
3 h 31 min
